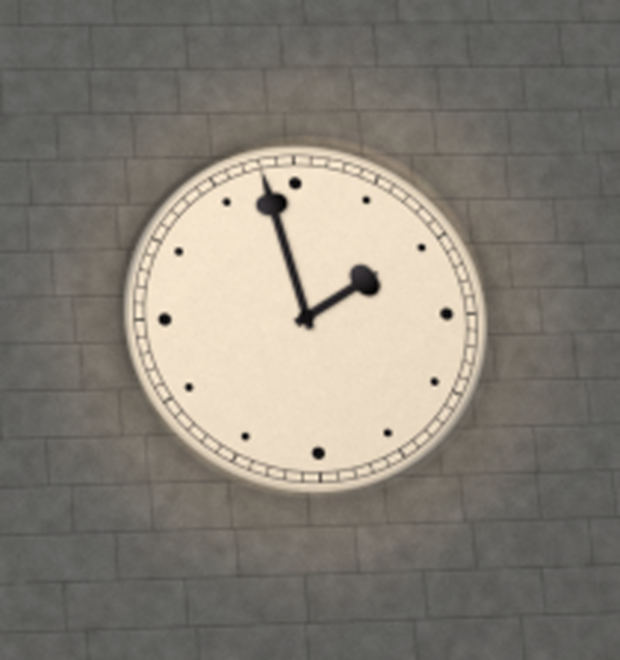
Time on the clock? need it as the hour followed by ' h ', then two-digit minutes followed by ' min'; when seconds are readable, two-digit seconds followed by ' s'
1 h 58 min
